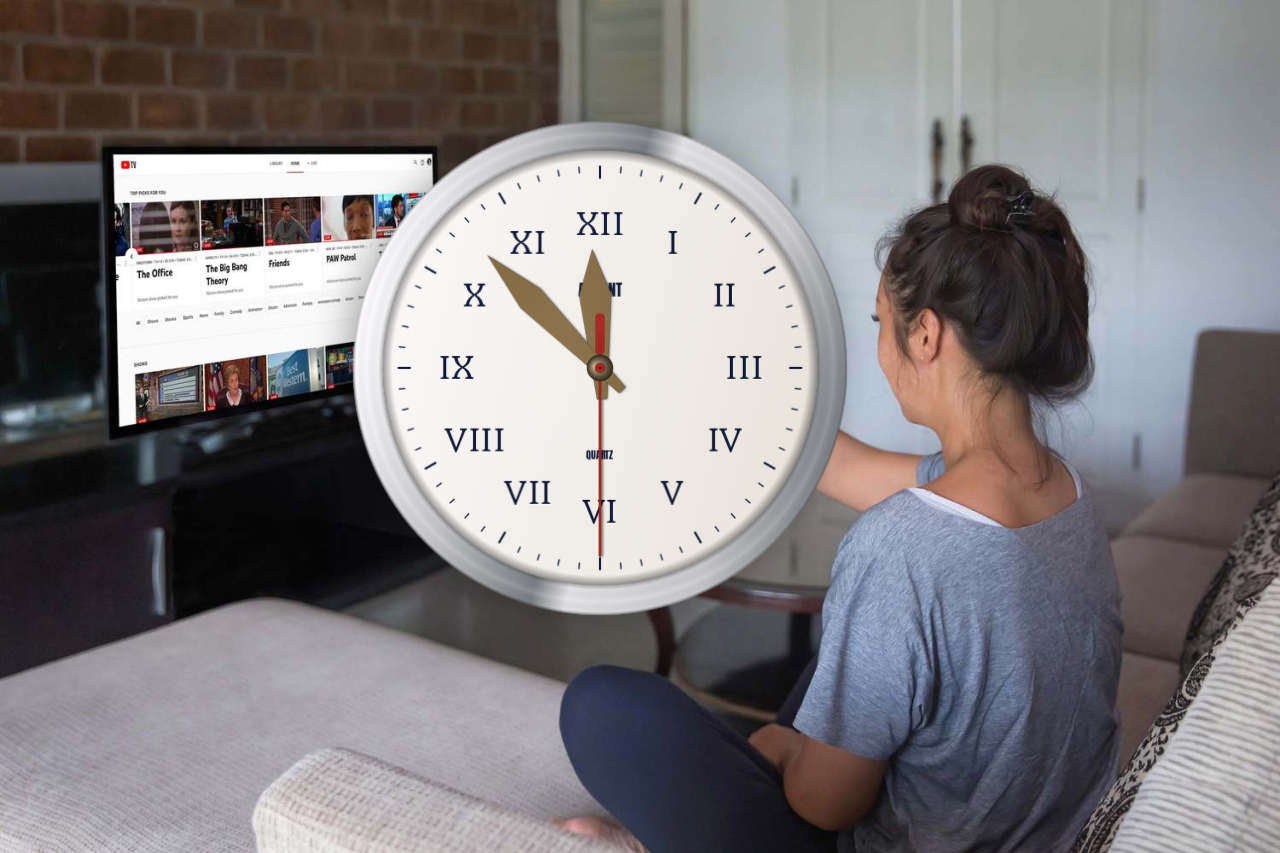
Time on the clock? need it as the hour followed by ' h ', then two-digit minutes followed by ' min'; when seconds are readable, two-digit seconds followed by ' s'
11 h 52 min 30 s
